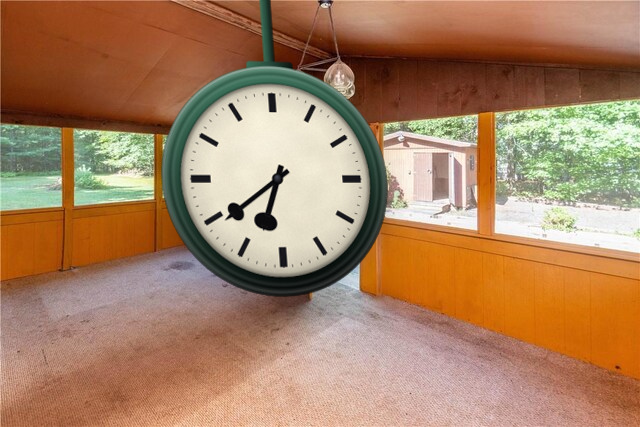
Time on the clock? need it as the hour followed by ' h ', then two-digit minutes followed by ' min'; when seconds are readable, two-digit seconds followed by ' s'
6 h 39 min
